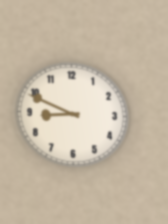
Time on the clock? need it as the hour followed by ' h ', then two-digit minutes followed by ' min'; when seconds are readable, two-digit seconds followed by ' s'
8 h 49 min
